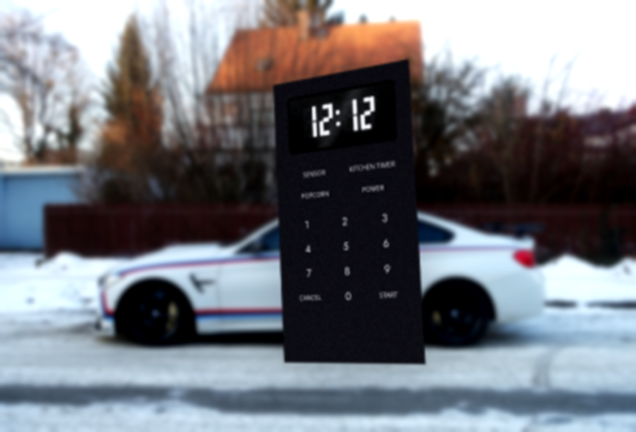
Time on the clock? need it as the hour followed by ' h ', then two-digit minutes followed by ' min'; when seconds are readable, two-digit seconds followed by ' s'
12 h 12 min
